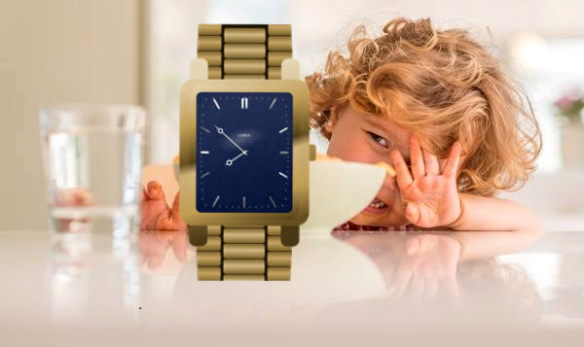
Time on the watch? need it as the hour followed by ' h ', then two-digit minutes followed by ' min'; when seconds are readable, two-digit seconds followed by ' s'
7 h 52 min
